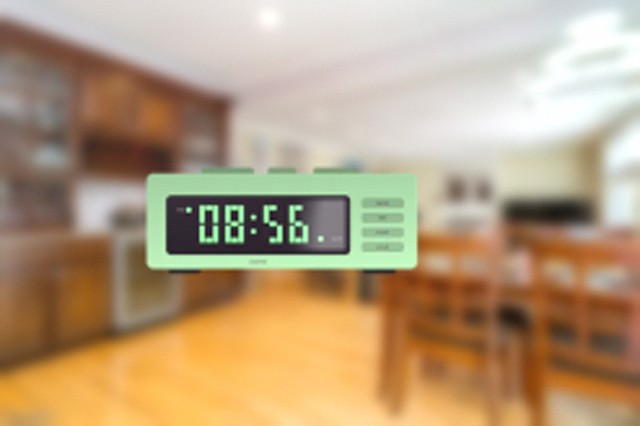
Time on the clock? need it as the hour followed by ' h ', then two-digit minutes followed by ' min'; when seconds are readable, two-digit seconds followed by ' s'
8 h 56 min
